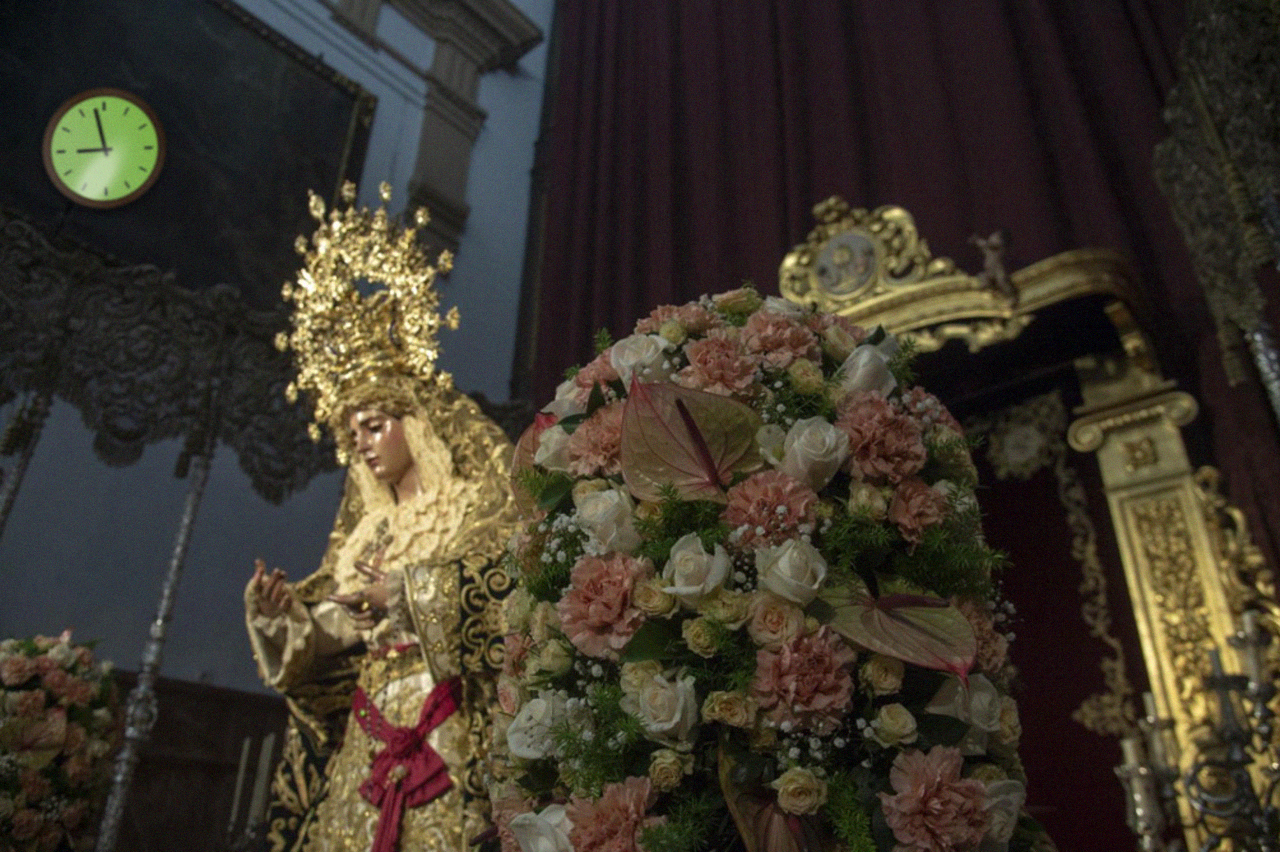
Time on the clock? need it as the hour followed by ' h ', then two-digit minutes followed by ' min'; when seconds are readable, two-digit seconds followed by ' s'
8 h 58 min
